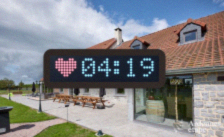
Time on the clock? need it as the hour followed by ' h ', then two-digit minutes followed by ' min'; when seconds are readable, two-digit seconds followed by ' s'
4 h 19 min
